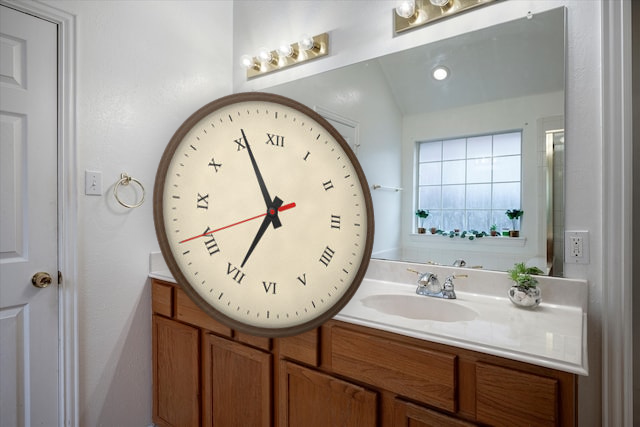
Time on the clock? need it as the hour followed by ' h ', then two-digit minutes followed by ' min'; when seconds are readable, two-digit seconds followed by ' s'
6 h 55 min 41 s
